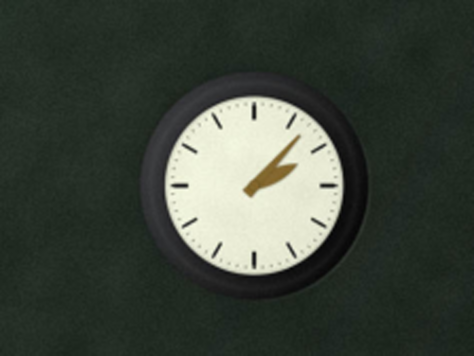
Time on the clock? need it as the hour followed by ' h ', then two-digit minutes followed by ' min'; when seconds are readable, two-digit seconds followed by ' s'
2 h 07 min
